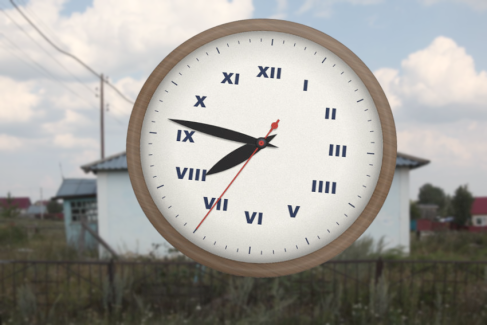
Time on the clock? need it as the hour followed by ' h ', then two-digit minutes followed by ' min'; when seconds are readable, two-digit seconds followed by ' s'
7 h 46 min 35 s
